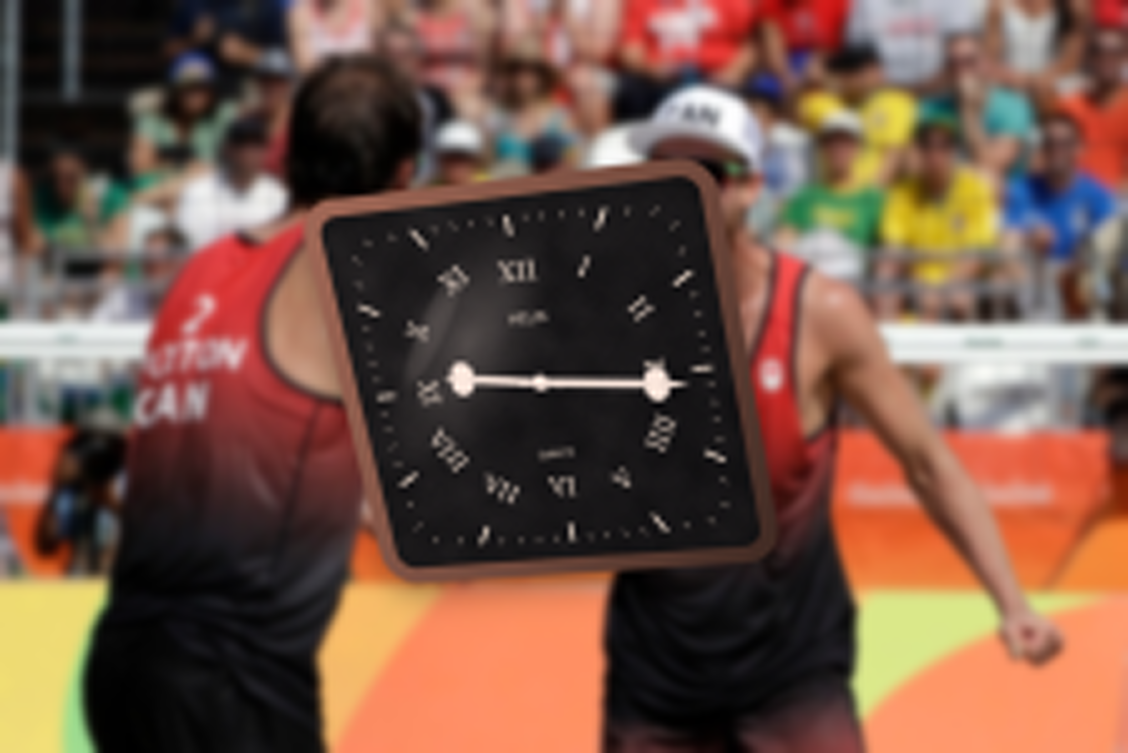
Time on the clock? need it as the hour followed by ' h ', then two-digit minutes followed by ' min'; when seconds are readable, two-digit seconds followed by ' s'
9 h 16 min
